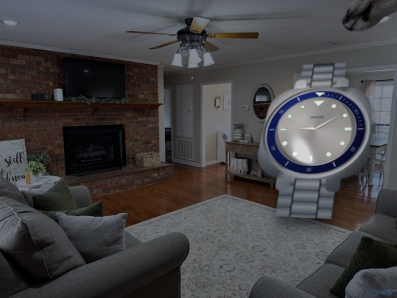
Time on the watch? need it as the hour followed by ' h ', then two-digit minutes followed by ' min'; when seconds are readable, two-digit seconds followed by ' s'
9 h 09 min
